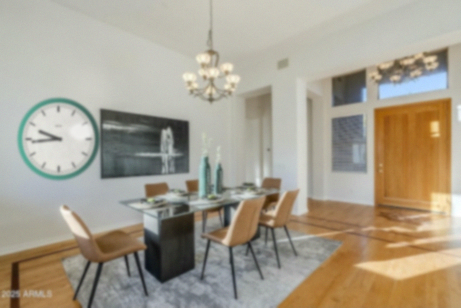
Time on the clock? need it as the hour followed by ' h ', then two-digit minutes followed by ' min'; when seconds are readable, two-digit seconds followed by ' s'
9 h 44 min
